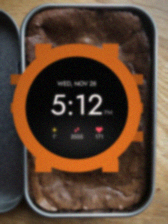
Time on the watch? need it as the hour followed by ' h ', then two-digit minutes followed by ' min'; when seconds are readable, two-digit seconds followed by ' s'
5 h 12 min
